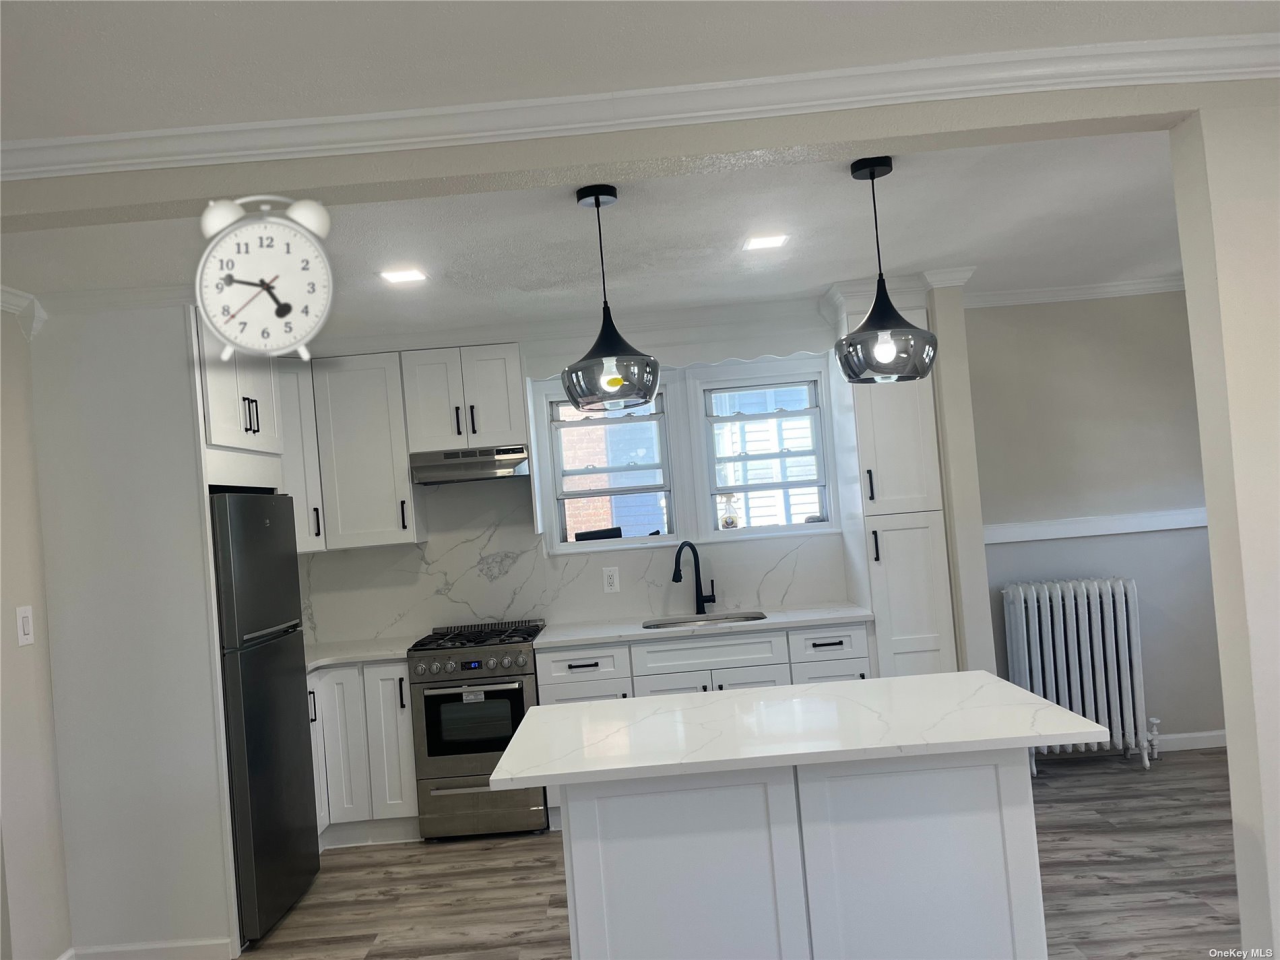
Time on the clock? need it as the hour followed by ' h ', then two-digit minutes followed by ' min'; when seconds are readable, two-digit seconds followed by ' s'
4 h 46 min 38 s
